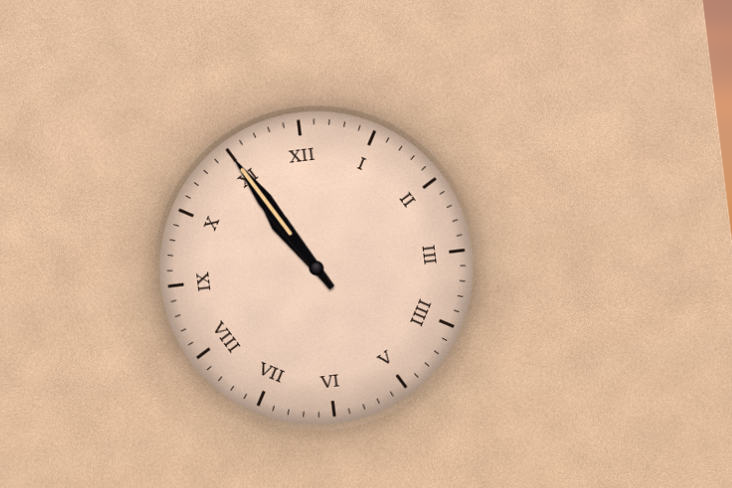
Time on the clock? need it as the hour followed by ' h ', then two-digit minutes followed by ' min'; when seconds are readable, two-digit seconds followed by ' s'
10 h 55 min
